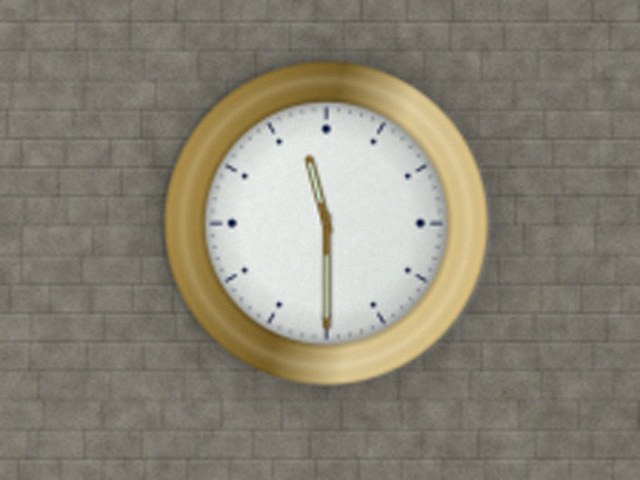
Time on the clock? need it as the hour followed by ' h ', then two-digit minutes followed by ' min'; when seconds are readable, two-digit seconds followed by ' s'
11 h 30 min
